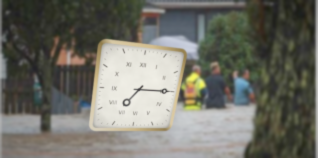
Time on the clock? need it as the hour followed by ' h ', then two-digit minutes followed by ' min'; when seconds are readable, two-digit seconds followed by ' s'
7 h 15 min
